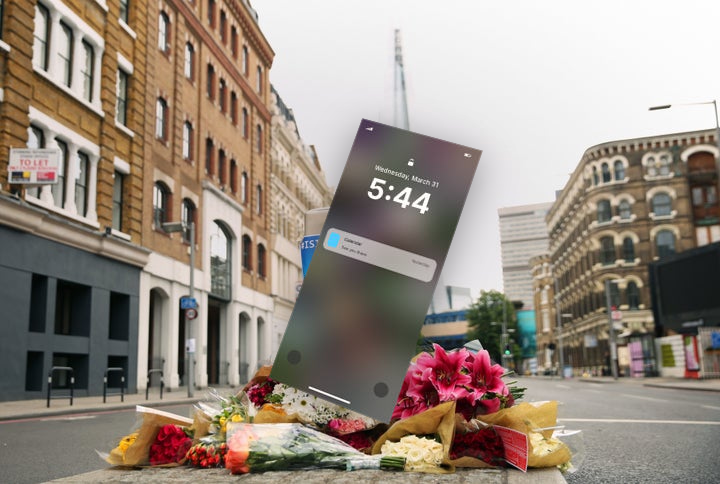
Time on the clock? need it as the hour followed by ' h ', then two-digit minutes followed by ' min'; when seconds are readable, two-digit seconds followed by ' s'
5 h 44 min
